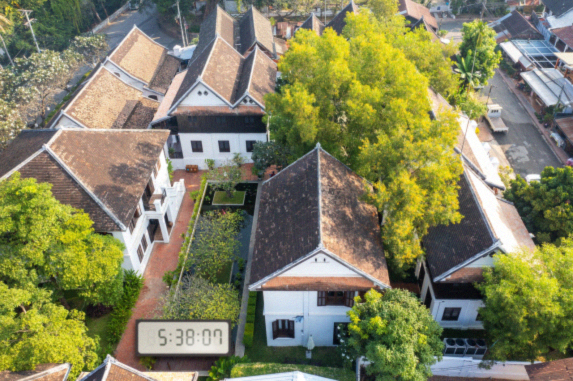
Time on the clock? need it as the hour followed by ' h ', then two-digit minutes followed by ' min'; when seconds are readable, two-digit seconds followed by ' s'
5 h 38 min 07 s
